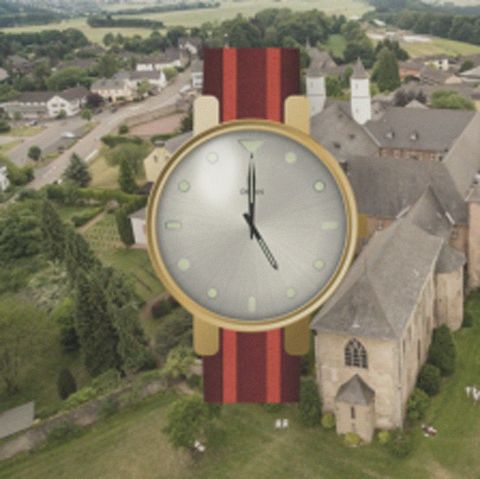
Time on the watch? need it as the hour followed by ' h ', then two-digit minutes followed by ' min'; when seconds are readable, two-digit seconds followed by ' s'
5 h 00 min
